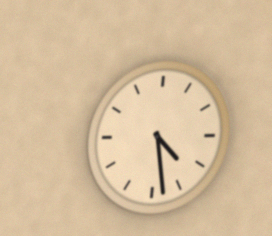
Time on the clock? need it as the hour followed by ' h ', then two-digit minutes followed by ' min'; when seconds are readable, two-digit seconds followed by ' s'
4 h 28 min
